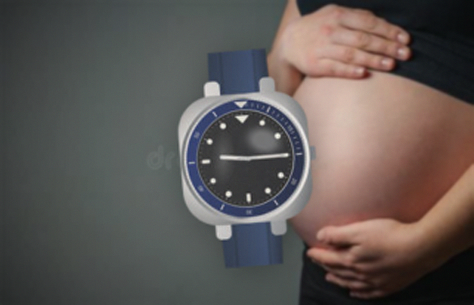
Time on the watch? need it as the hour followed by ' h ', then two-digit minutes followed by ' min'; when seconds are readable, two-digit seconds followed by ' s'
9 h 15 min
